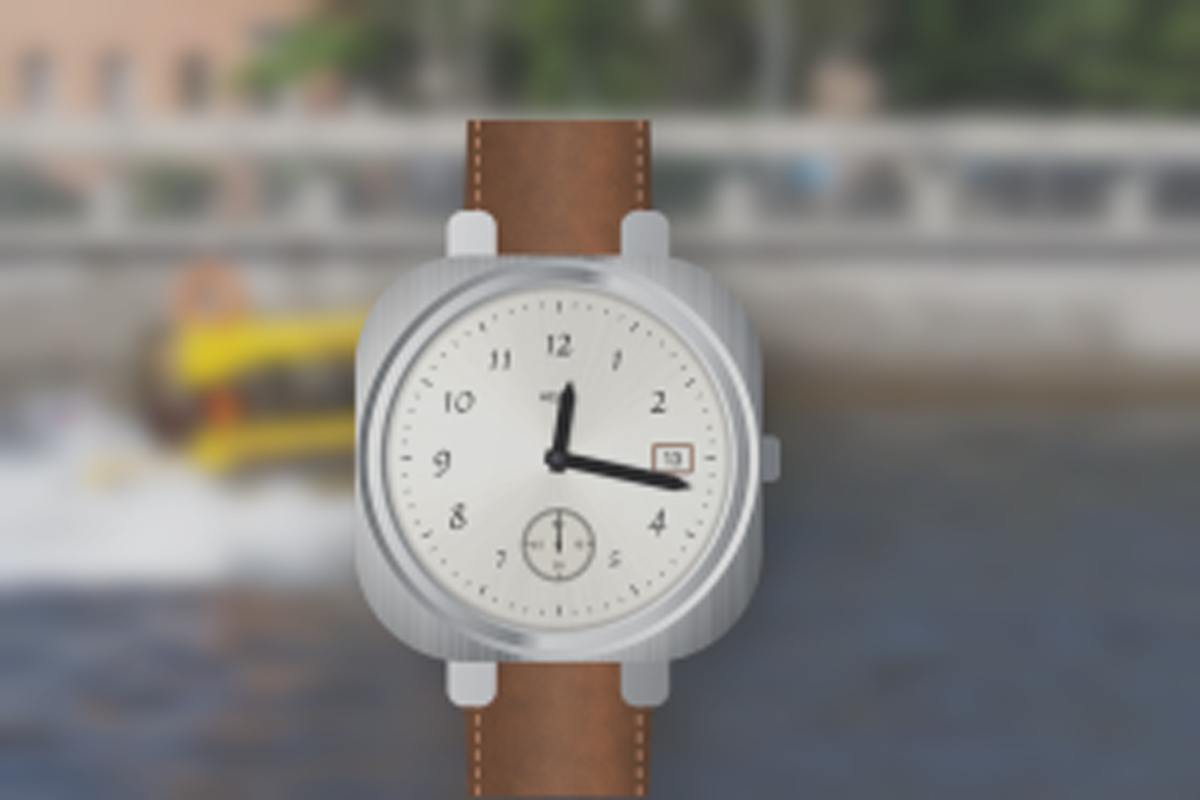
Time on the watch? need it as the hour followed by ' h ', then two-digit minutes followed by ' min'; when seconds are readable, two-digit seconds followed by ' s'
12 h 17 min
